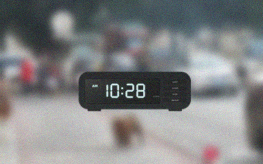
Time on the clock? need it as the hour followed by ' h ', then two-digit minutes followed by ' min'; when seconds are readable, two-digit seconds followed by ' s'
10 h 28 min
